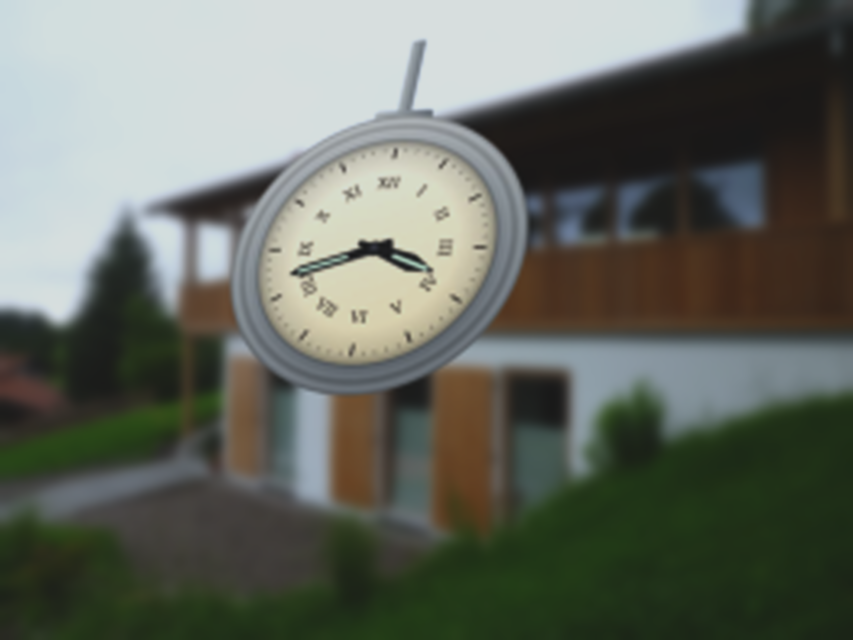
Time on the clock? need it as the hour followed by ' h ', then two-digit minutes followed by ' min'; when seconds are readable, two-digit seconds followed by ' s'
3 h 42 min
